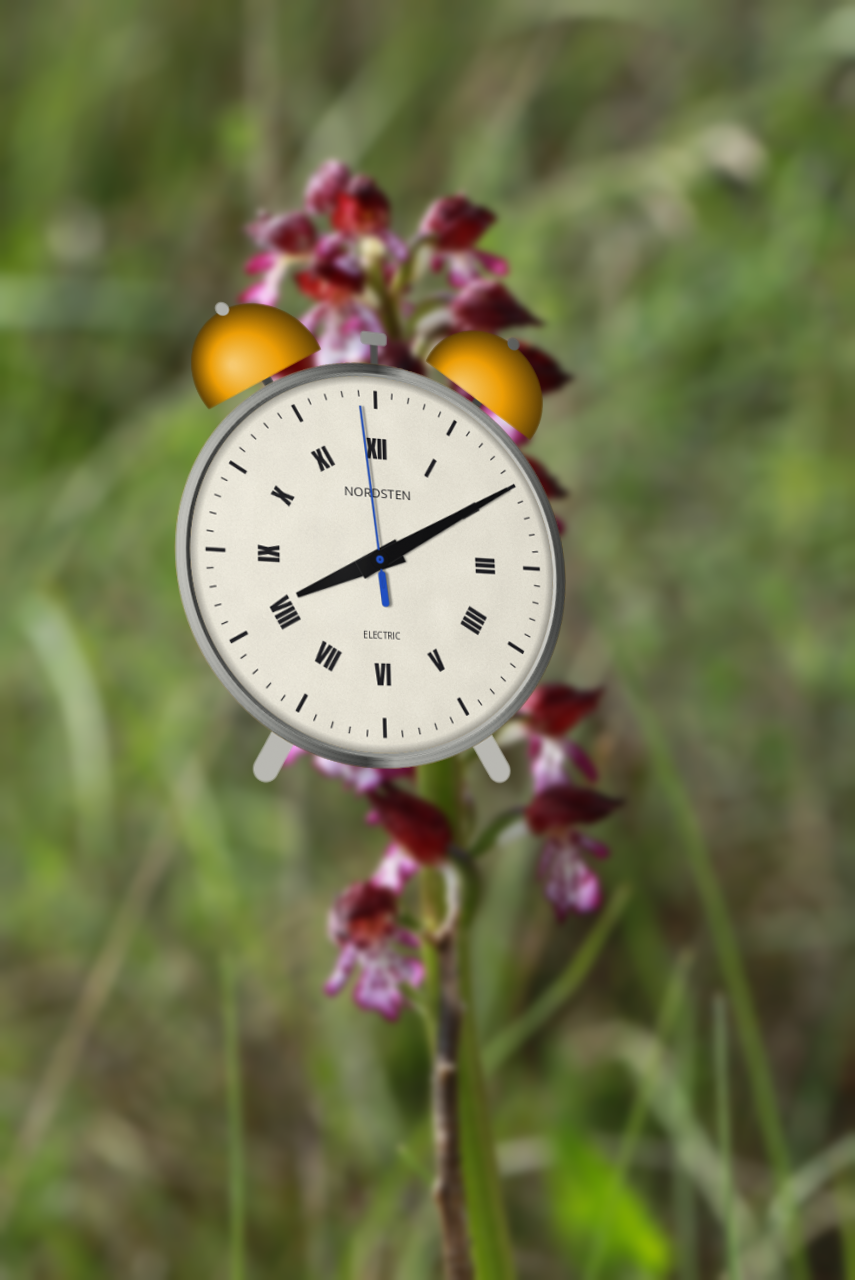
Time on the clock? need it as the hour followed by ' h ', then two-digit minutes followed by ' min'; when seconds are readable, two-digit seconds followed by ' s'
8 h 09 min 59 s
